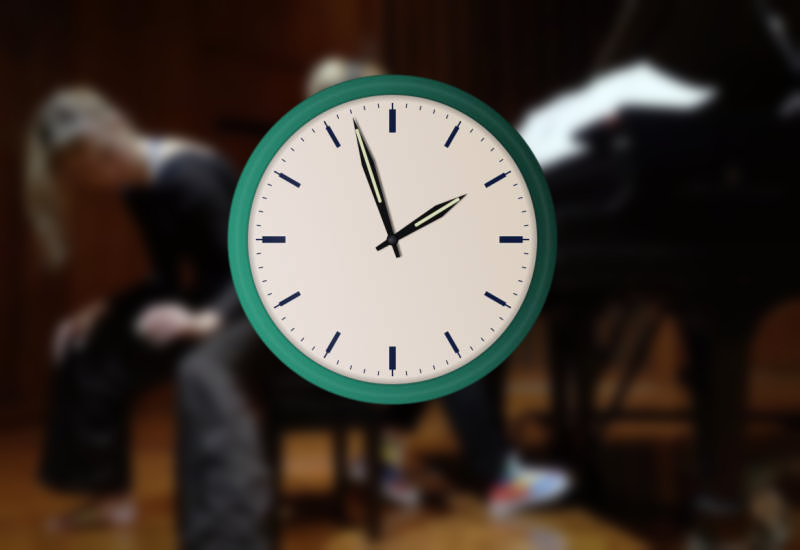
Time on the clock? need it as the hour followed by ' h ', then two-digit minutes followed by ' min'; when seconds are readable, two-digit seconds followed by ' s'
1 h 57 min
